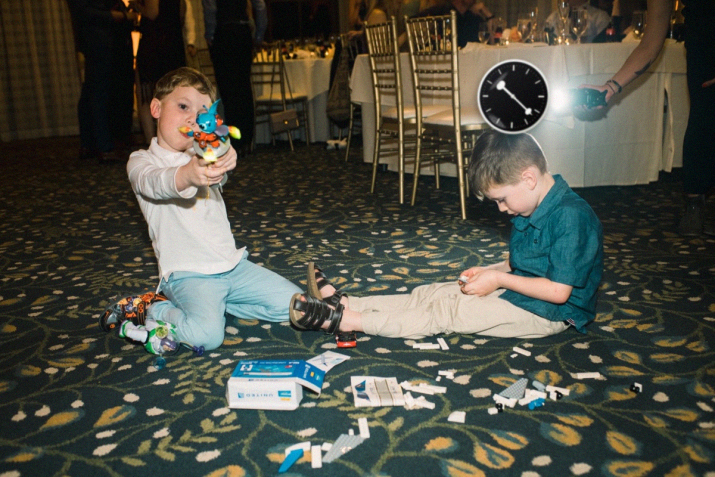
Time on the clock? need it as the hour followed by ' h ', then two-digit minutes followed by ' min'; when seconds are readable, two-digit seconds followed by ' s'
10 h 22 min
